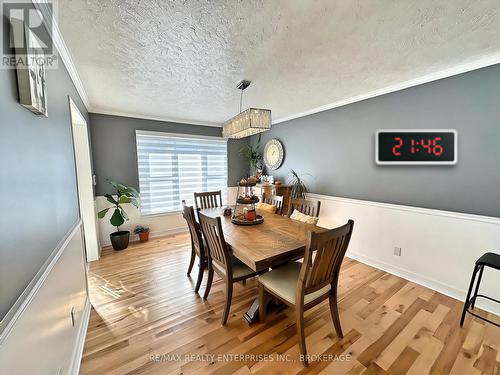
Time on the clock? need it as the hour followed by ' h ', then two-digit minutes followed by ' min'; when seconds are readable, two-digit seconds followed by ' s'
21 h 46 min
